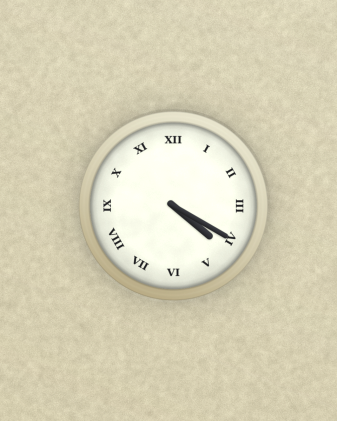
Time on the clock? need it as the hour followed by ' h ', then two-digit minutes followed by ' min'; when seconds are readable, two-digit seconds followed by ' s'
4 h 20 min
